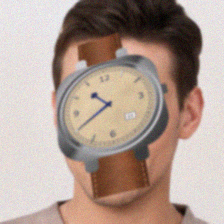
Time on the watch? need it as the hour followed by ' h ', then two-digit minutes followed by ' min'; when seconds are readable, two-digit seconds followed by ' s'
10 h 40 min
